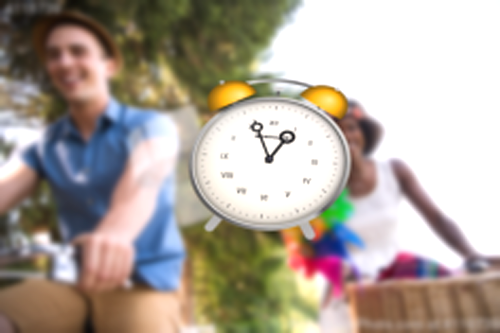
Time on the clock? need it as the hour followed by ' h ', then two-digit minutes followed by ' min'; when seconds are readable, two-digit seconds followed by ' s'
12 h 56 min
